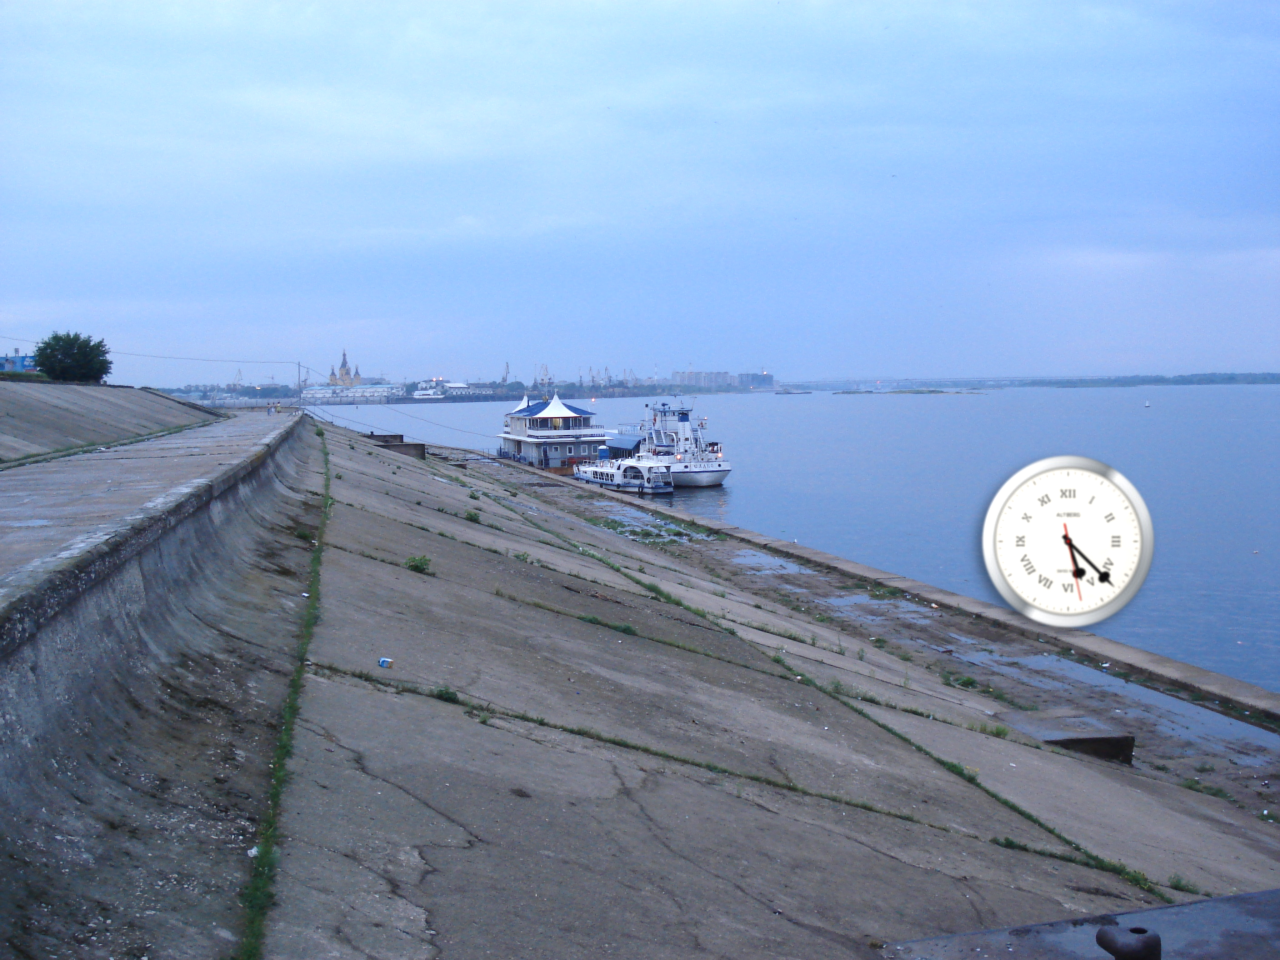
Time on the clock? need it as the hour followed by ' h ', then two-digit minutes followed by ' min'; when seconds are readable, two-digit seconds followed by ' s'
5 h 22 min 28 s
